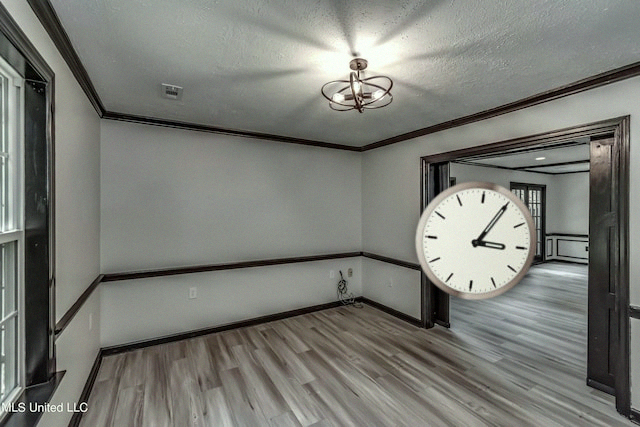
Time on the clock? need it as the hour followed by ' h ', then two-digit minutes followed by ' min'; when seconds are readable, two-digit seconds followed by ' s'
3 h 05 min
